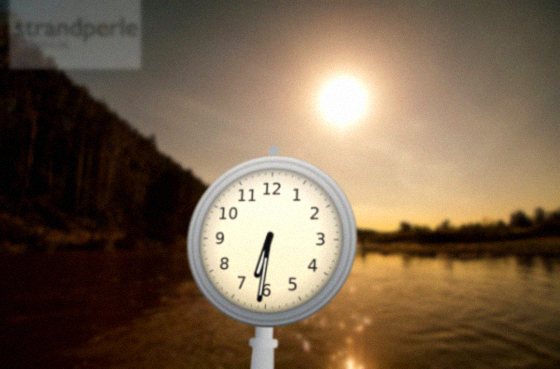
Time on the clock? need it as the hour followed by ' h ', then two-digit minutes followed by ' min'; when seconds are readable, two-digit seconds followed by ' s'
6 h 31 min
